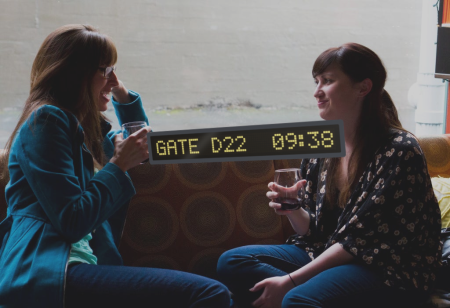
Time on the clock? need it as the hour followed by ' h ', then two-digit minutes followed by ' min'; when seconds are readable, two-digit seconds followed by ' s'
9 h 38 min
